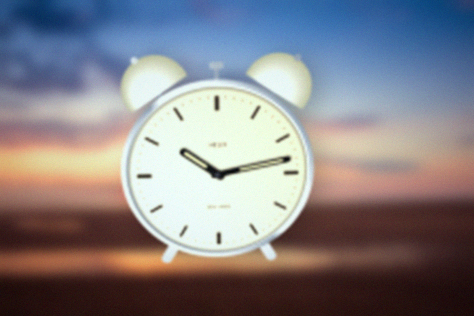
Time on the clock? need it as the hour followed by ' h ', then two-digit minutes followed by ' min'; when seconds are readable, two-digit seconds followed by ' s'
10 h 13 min
